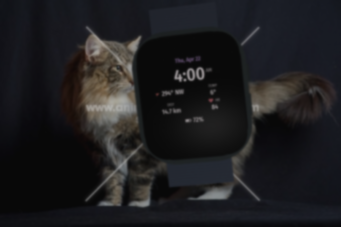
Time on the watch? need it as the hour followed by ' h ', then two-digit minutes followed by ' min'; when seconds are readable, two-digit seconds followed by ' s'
4 h 00 min
